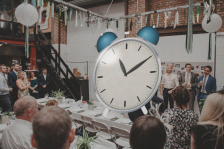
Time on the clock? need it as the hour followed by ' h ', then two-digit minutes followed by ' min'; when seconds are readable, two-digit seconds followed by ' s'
11 h 10 min
